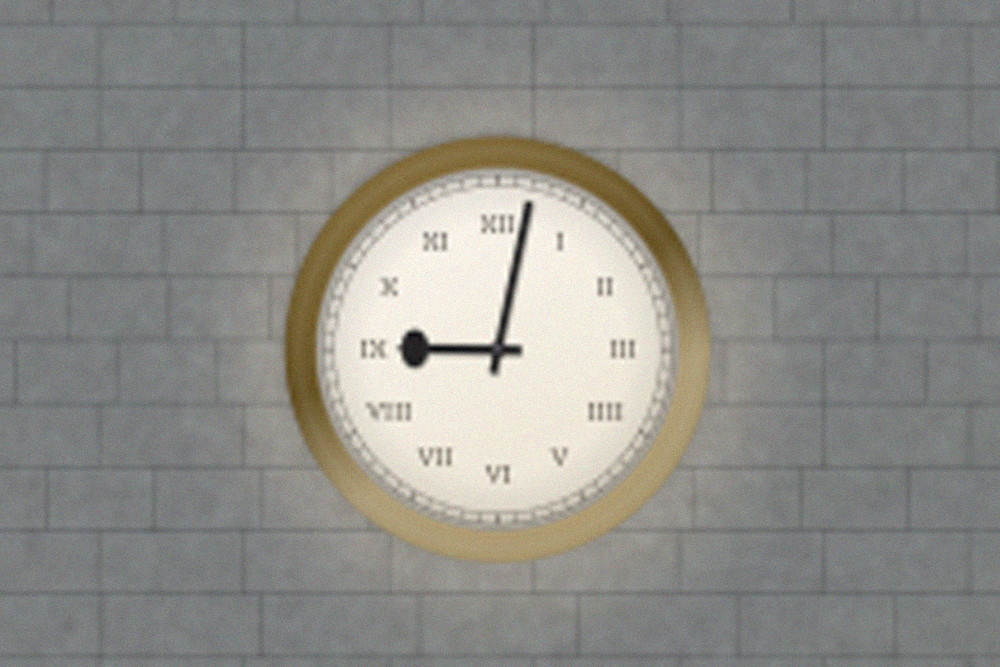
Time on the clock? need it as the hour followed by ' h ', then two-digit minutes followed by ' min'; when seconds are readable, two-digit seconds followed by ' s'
9 h 02 min
